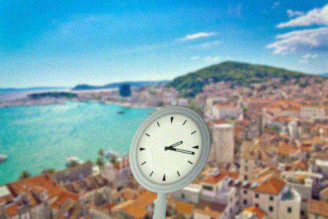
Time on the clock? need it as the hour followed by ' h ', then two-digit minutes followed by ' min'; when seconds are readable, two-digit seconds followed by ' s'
2 h 17 min
